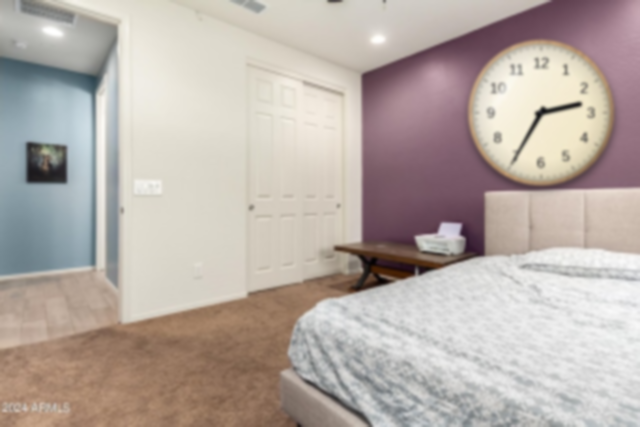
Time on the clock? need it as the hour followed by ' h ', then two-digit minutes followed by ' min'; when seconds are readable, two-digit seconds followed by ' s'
2 h 35 min
